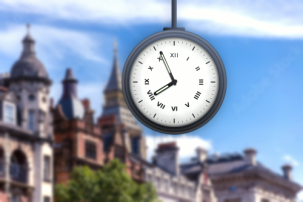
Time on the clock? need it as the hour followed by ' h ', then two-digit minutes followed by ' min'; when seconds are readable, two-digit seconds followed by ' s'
7 h 56 min
